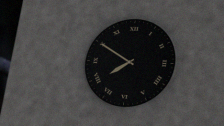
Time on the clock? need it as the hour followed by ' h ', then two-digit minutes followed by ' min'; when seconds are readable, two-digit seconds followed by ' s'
7 h 50 min
